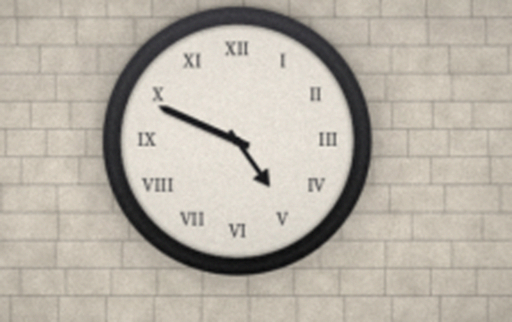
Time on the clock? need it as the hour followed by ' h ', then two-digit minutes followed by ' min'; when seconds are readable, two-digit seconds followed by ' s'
4 h 49 min
